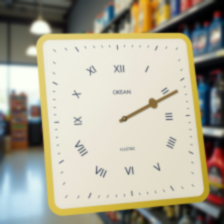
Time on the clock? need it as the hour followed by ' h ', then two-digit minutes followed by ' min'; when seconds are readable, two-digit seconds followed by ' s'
2 h 11 min
